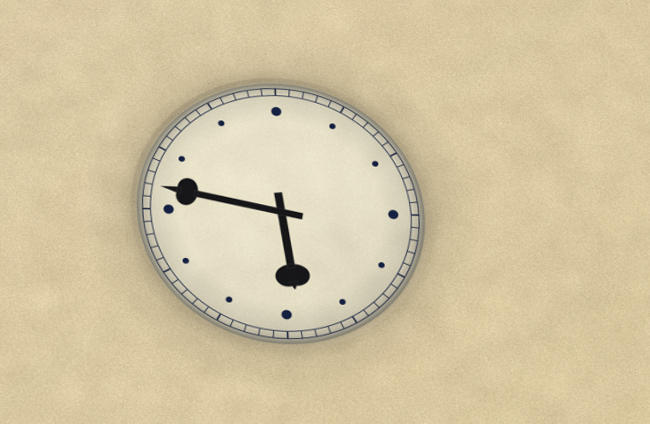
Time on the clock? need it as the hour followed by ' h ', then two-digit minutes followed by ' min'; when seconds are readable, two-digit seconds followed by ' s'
5 h 47 min
